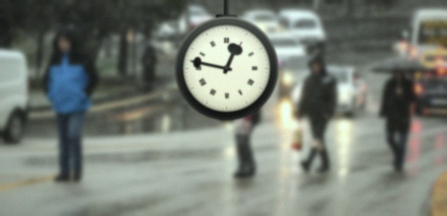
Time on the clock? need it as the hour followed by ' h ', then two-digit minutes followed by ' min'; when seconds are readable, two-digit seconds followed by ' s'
12 h 47 min
